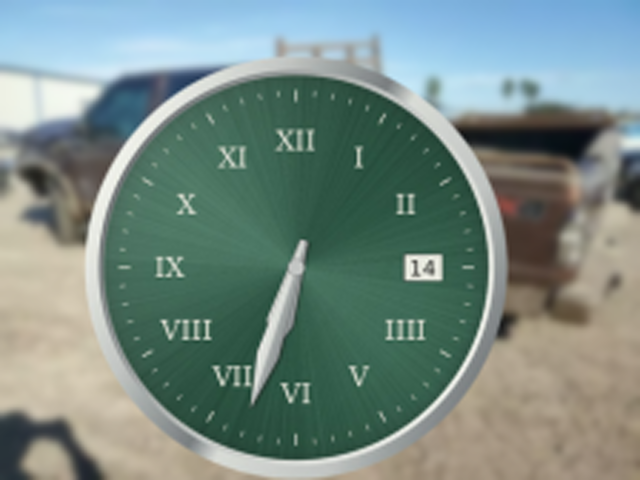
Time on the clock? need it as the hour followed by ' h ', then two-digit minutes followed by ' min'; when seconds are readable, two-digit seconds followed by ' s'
6 h 33 min
